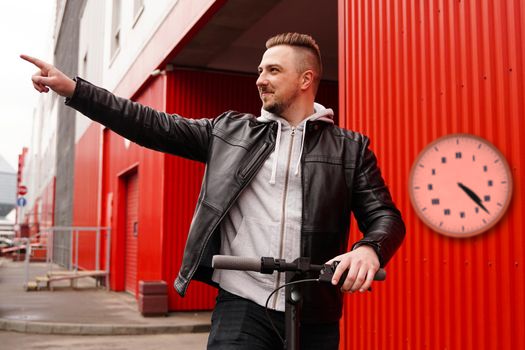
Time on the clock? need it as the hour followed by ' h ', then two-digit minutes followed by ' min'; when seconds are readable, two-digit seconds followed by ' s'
4 h 23 min
